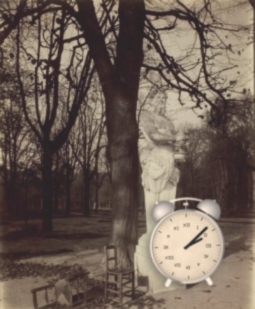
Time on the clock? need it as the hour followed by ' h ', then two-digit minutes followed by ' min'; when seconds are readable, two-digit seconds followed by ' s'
2 h 08 min
